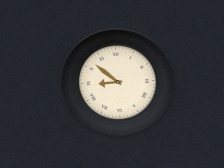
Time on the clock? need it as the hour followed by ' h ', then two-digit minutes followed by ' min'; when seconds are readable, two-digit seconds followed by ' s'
8 h 52 min
